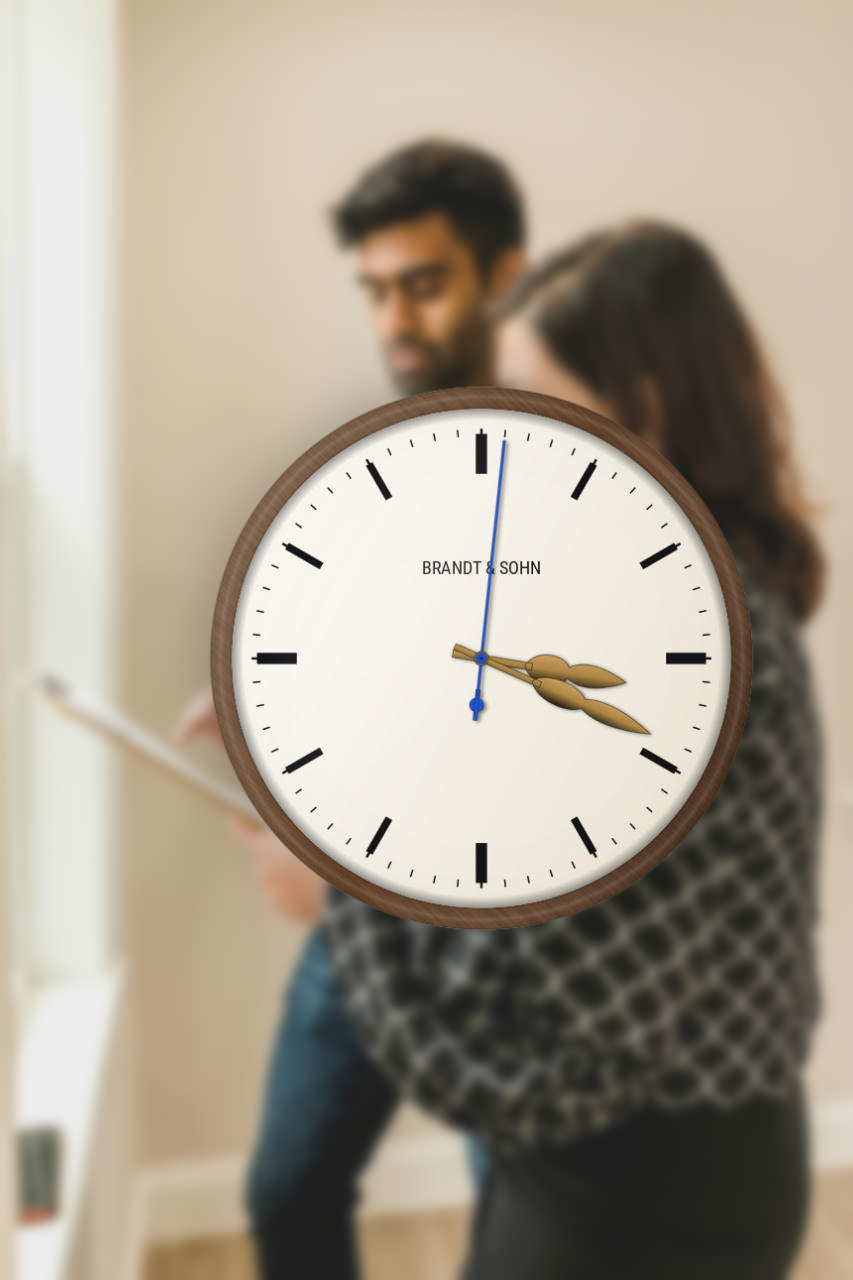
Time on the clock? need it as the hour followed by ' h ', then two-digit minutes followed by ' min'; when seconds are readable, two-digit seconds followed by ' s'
3 h 19 min 01 s
